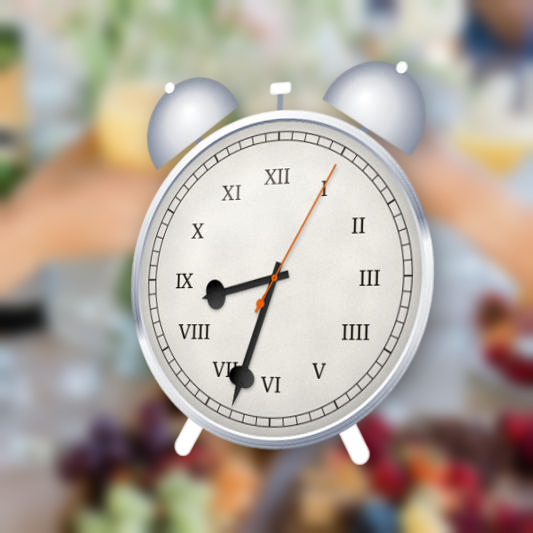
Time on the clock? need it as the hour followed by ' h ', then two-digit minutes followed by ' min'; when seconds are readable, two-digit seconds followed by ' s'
8 h 33 min 05 s
